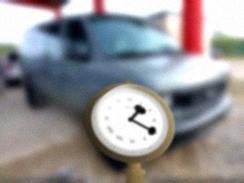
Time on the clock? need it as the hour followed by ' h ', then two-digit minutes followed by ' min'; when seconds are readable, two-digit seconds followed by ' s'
1 h 20 min
